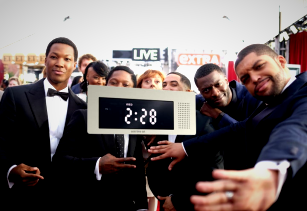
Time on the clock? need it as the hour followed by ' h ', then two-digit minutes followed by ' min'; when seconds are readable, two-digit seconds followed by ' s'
2 h 28 min
